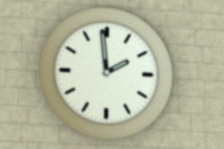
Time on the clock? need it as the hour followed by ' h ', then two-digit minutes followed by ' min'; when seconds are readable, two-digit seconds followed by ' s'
1 h 59 min
